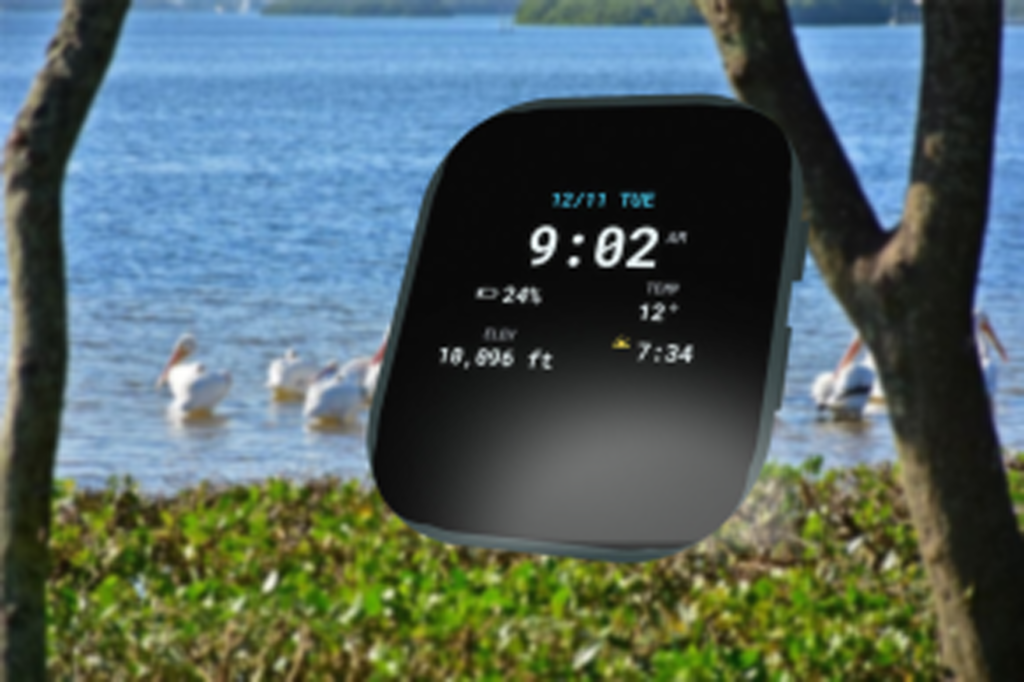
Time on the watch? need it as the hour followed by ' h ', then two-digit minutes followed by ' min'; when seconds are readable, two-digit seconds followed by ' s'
9 h 02 min
